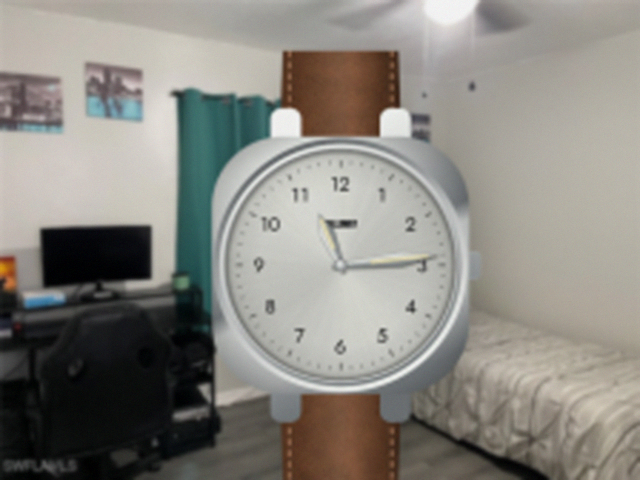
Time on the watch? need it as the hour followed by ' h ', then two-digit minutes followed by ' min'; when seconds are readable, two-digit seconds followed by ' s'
11 h 14 min
